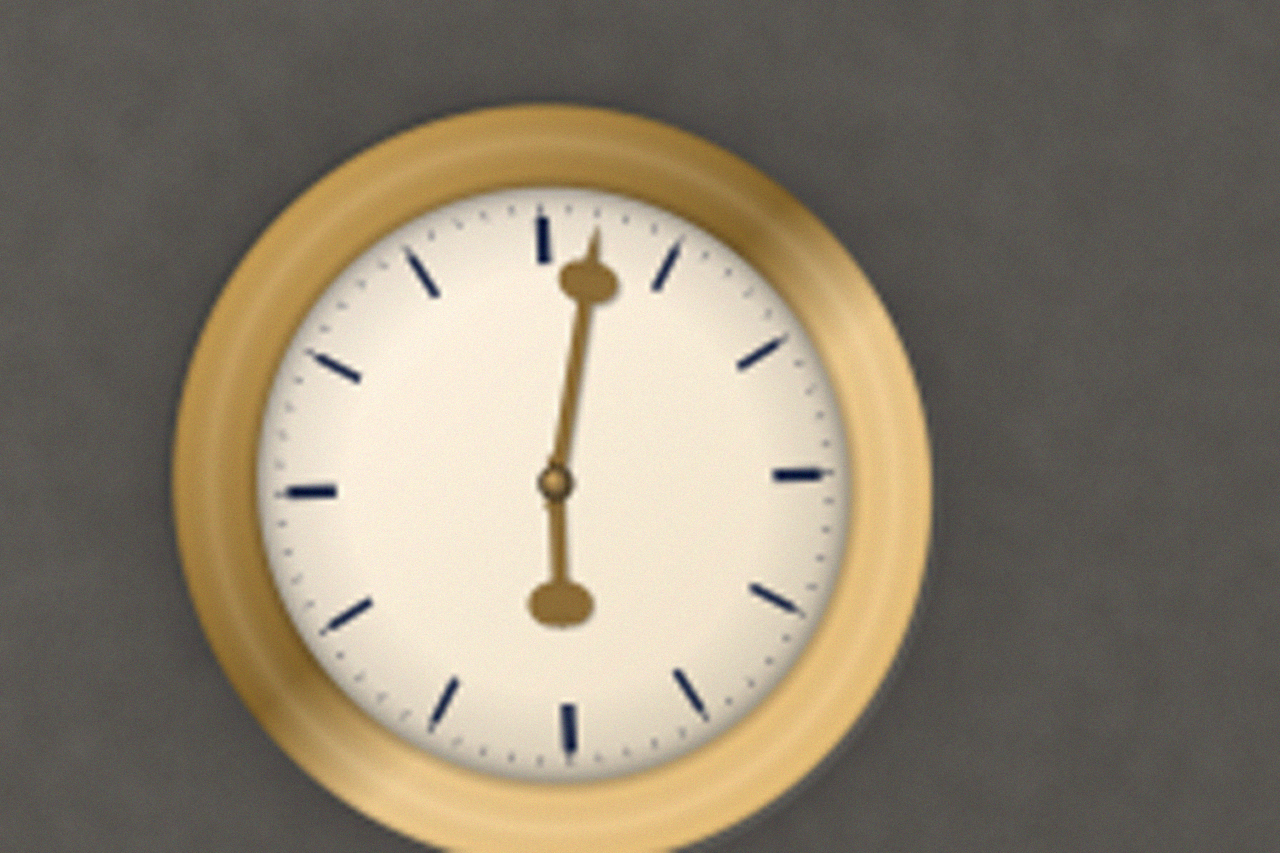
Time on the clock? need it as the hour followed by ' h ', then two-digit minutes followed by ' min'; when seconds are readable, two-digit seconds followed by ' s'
6 h 02 min
